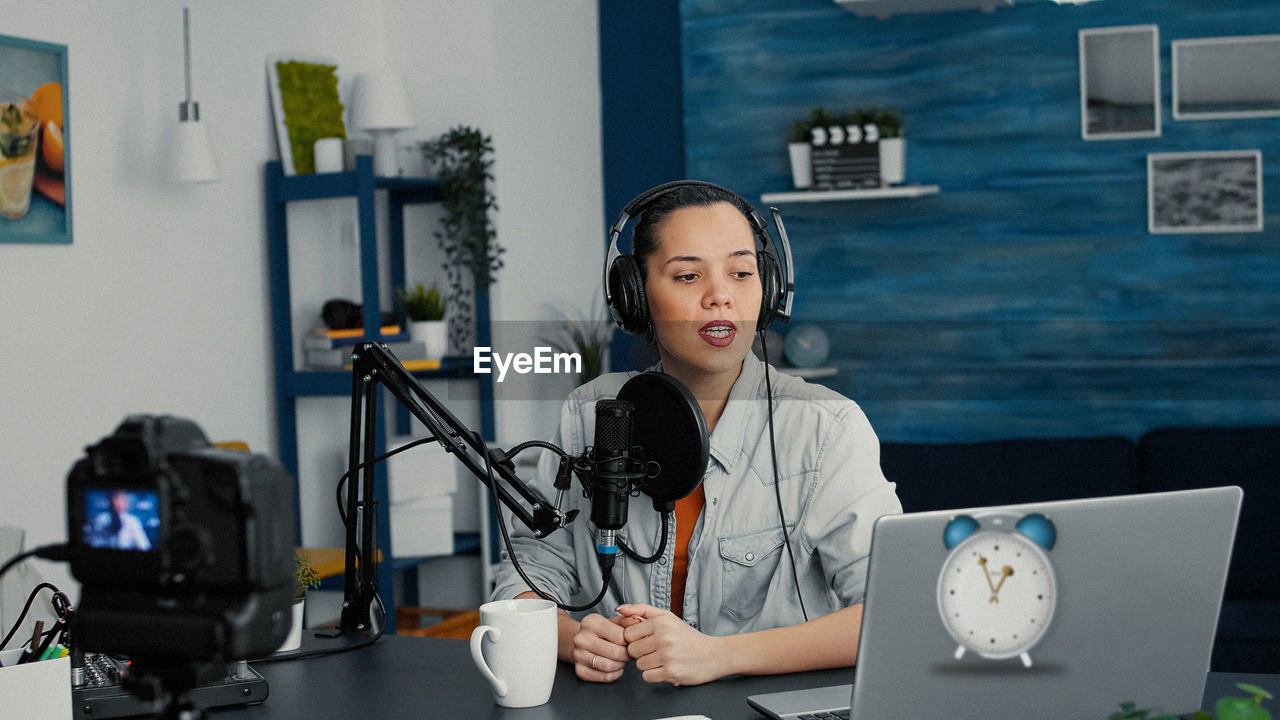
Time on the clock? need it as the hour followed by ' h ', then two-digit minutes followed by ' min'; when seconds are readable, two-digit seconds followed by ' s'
12 h 56 min
